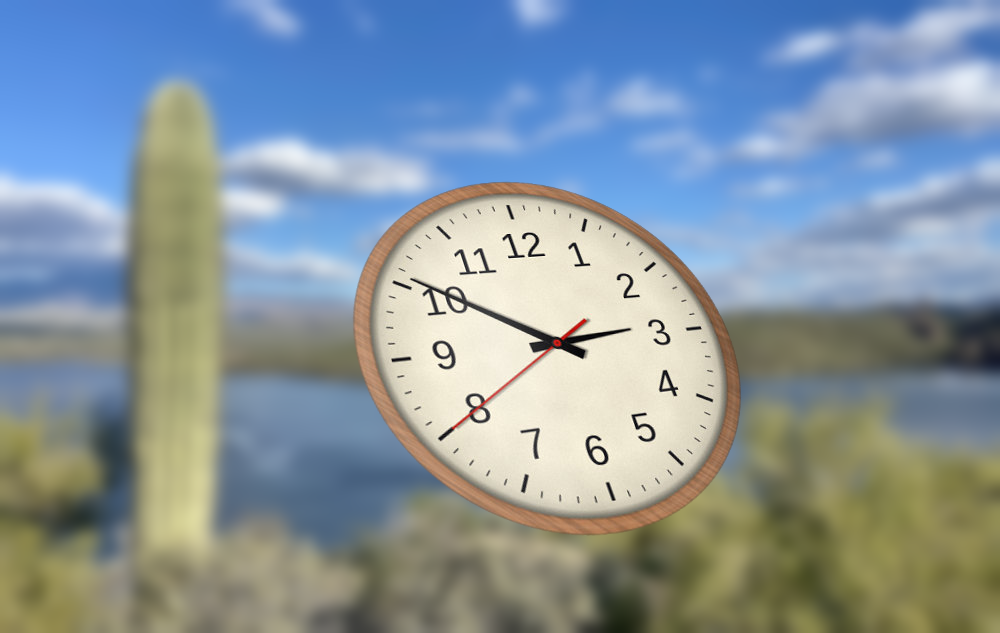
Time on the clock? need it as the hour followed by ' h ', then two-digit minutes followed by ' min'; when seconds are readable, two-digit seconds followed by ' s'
2 h 50 min 40 s
